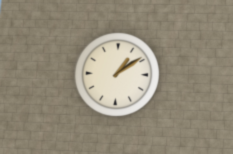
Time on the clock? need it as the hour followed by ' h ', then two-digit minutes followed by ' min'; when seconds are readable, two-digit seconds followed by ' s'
1 h 09 min
